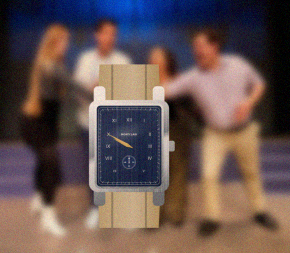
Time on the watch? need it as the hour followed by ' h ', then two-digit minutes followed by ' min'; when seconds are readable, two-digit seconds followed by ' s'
9 h 50 min
